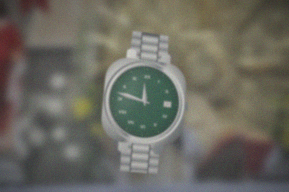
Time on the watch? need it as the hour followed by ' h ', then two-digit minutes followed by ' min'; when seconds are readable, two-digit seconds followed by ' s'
11 h 47 min
